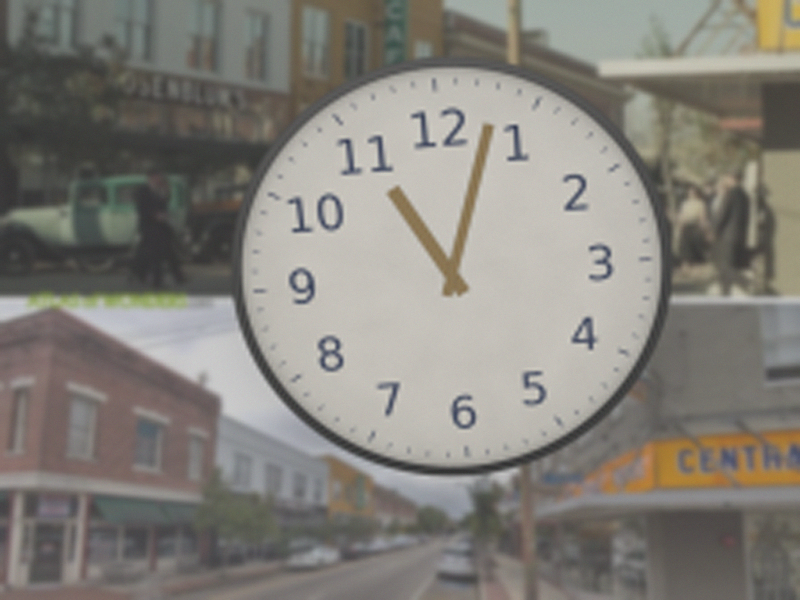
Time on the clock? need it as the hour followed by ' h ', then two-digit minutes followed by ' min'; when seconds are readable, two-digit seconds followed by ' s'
11 h 03 min
